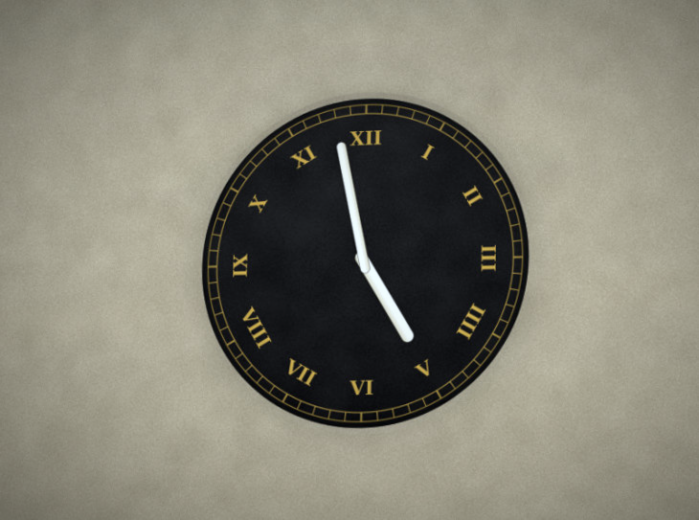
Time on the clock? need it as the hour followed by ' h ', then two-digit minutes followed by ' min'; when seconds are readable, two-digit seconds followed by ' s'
4 h 58 min
